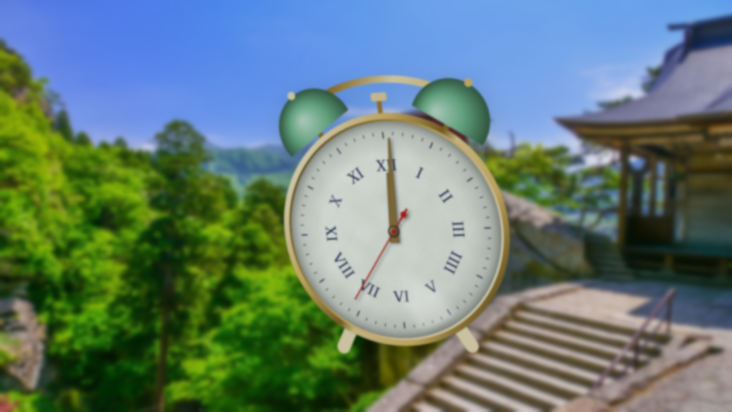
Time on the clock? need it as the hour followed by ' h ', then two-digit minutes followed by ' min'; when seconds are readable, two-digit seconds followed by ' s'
12 h 00 min 36 s
